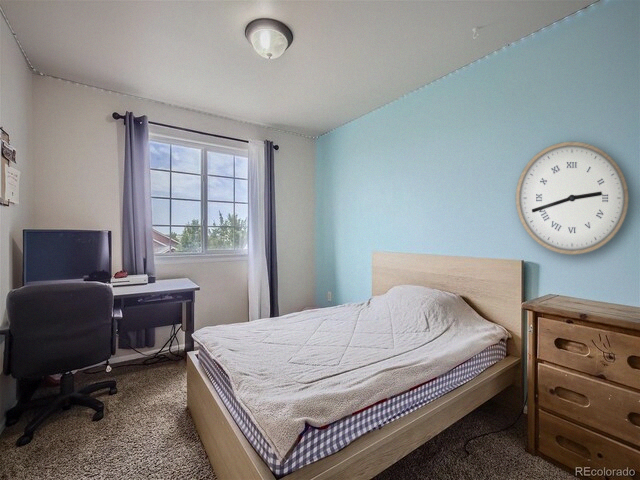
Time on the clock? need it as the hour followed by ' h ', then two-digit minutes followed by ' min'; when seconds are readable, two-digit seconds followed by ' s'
2 h 42 min
